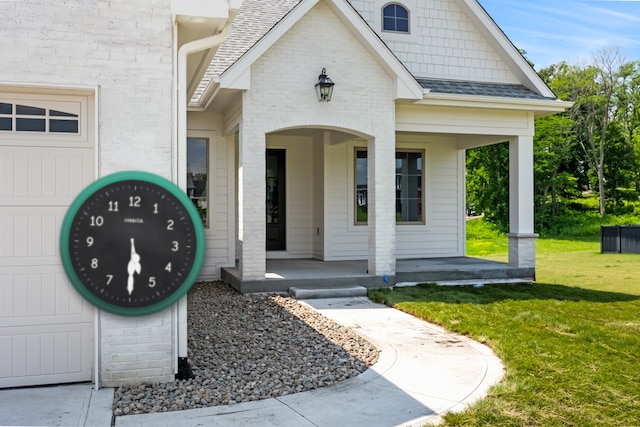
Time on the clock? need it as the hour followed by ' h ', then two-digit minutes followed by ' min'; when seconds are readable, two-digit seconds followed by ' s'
5 h 30 min
